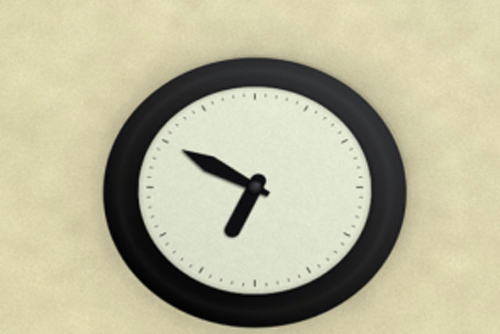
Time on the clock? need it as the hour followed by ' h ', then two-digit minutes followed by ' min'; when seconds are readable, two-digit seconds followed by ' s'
6 h 50 min
